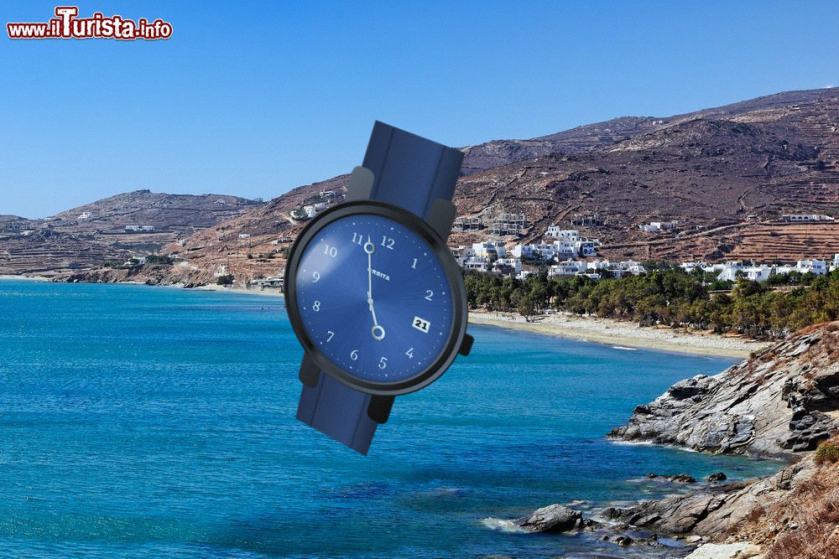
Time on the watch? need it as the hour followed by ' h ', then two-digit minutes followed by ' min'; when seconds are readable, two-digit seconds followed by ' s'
4 h 57 min
